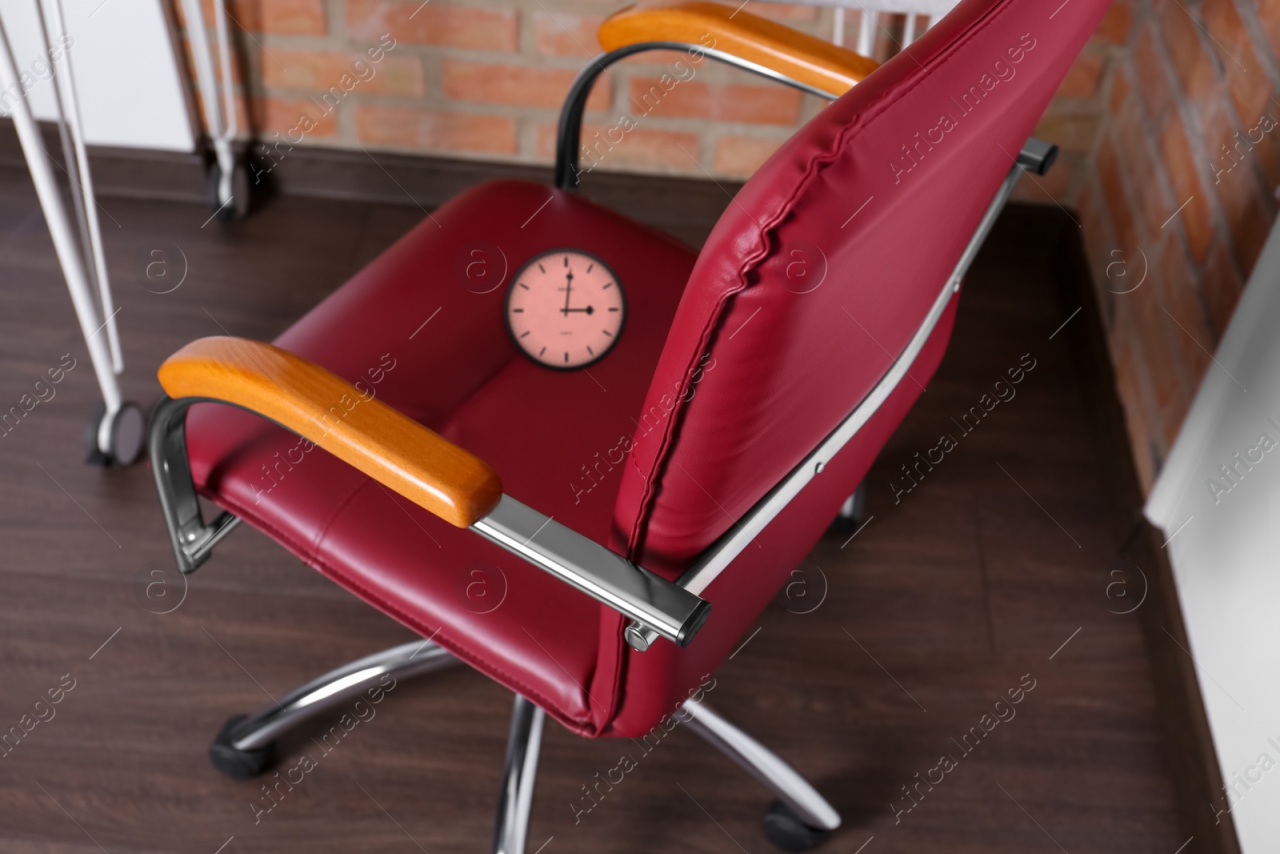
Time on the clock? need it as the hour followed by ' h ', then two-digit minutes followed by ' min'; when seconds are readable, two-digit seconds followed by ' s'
3 h 01 min
